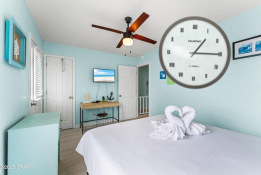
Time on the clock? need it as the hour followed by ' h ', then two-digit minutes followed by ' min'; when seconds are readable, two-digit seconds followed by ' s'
1 h 15 min
